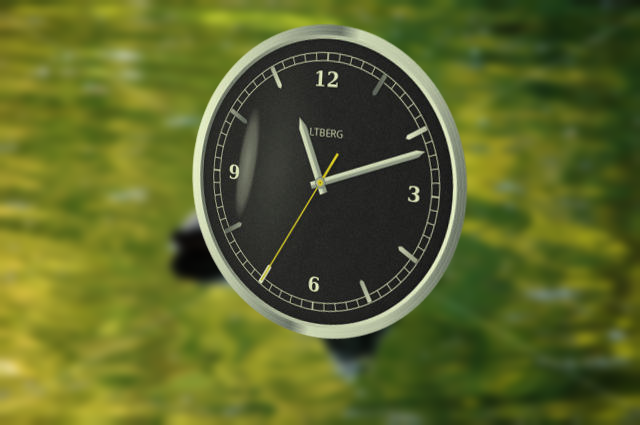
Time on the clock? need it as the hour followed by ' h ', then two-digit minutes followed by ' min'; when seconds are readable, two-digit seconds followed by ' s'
11 h 11 min 35 s
